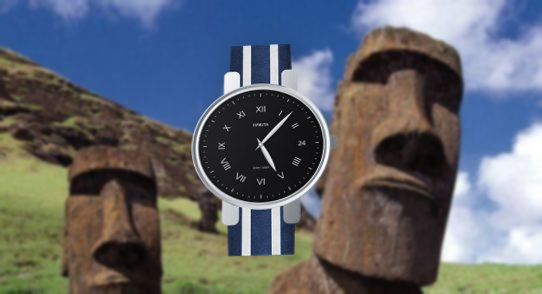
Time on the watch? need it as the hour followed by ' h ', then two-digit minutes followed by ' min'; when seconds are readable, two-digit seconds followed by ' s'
5 h 07 min
